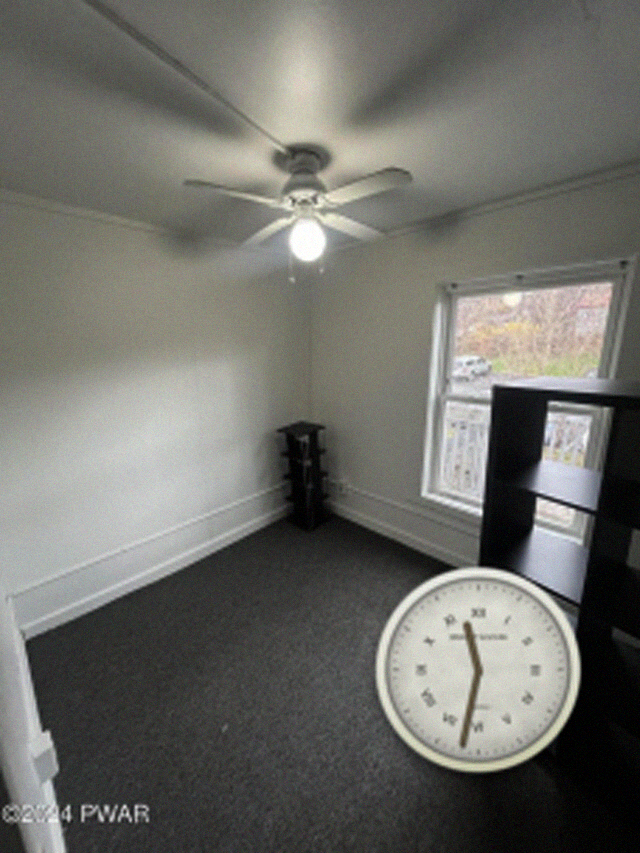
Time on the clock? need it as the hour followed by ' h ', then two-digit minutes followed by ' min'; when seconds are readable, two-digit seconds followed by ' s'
11 h 32 min
